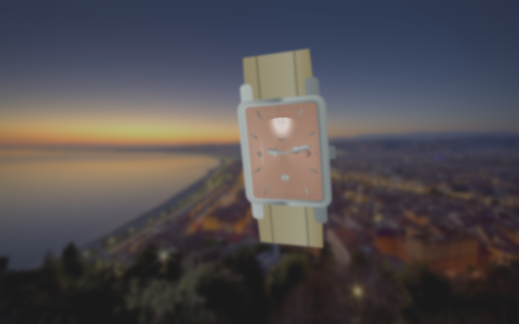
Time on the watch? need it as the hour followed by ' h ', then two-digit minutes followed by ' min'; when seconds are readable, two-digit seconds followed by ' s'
9 h 13 min
